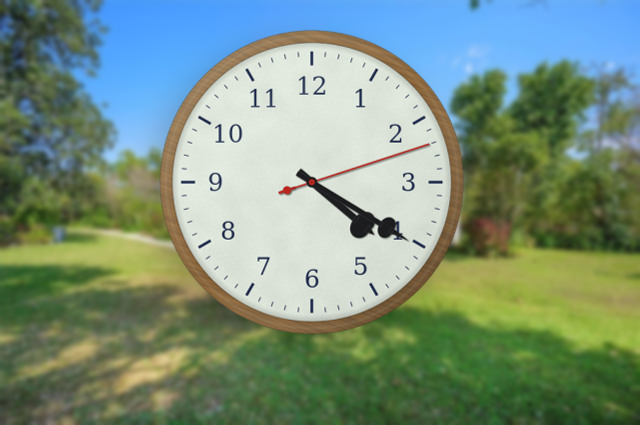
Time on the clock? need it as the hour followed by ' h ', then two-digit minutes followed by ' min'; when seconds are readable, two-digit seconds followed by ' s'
4 h 20 min 12 s
